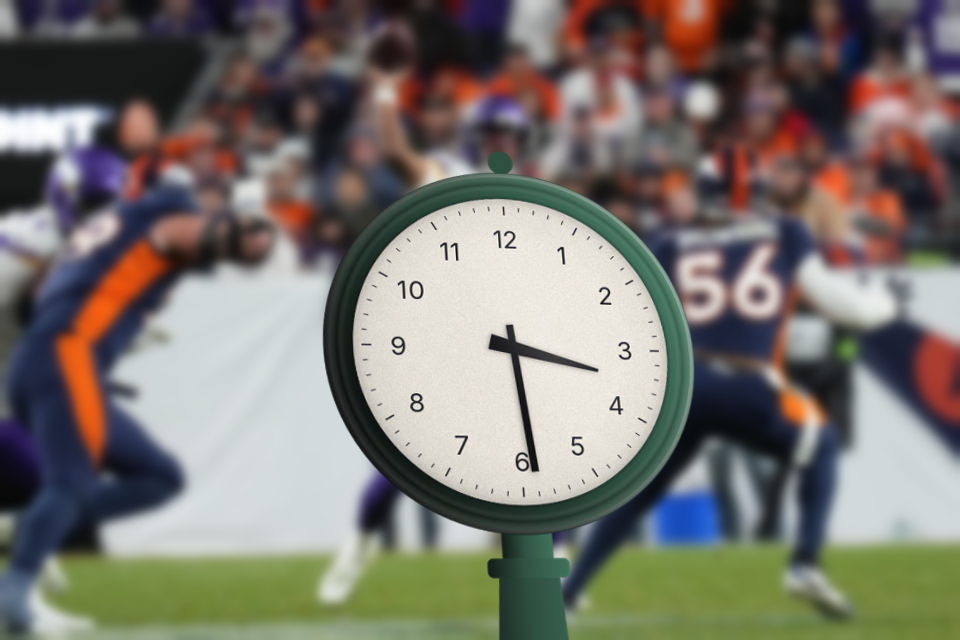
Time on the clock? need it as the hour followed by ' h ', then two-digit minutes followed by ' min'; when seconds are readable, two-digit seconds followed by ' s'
3 h 29 min
